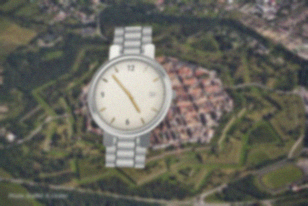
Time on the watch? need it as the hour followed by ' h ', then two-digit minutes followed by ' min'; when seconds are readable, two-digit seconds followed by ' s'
4 h 53 min
